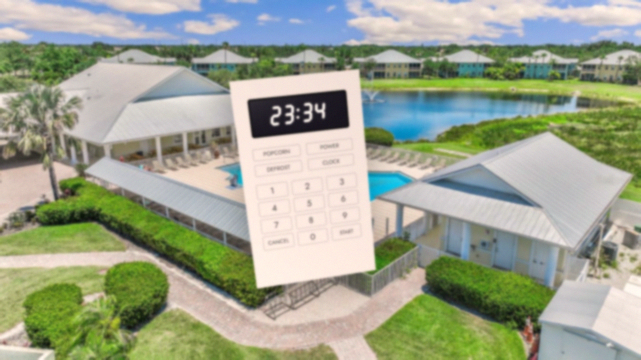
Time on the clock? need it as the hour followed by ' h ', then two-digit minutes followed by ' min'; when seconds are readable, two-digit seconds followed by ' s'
23 h 34 min
